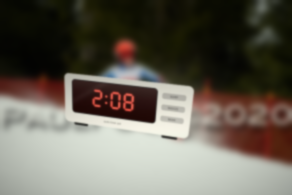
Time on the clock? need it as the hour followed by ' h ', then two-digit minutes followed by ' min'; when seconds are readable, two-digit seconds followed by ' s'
2 h 08 min
